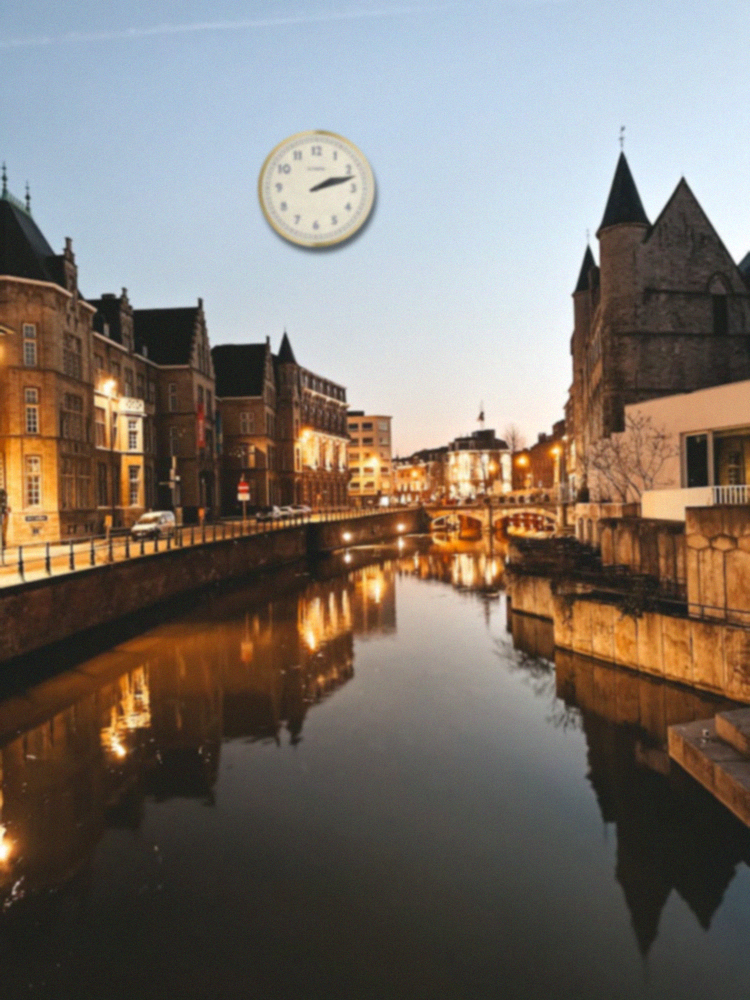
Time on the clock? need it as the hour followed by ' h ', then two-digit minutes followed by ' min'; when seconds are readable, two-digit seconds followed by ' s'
2 h 12 min
